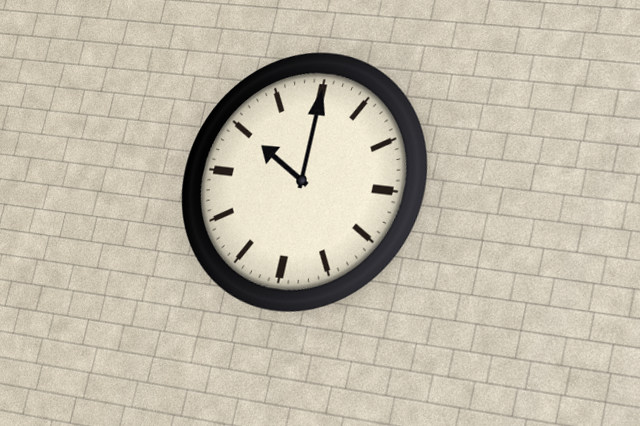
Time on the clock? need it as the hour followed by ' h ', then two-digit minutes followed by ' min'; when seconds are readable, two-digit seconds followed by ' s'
10 h 00 min
